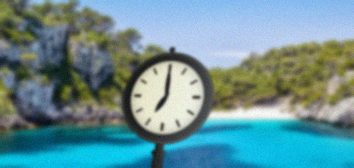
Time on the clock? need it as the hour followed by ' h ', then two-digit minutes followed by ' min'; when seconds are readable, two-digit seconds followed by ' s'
7 h 00 min
